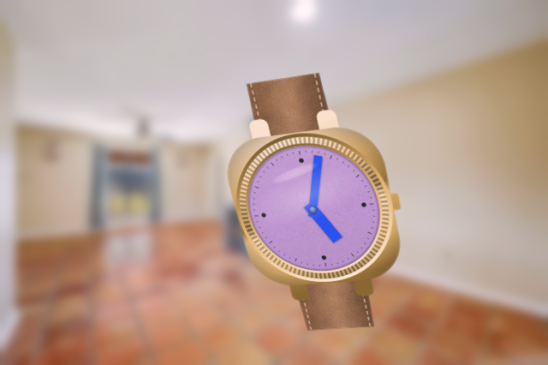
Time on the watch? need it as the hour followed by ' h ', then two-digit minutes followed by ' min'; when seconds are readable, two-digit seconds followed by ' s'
5 h 03 min
